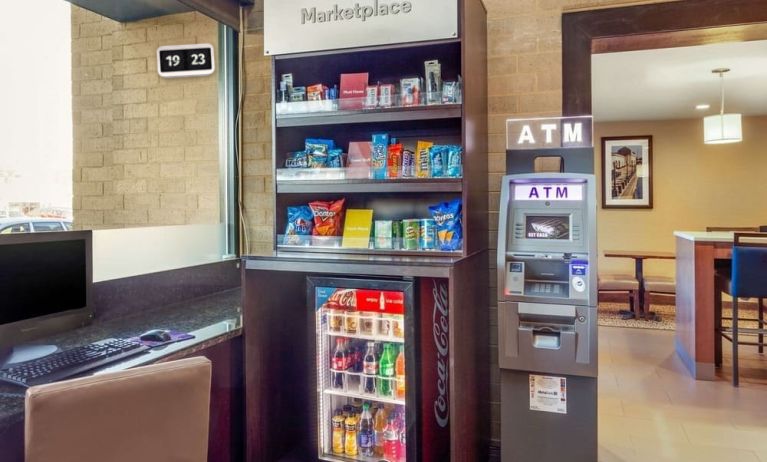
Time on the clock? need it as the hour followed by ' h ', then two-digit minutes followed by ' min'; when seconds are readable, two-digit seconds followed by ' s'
19 h 23 min
